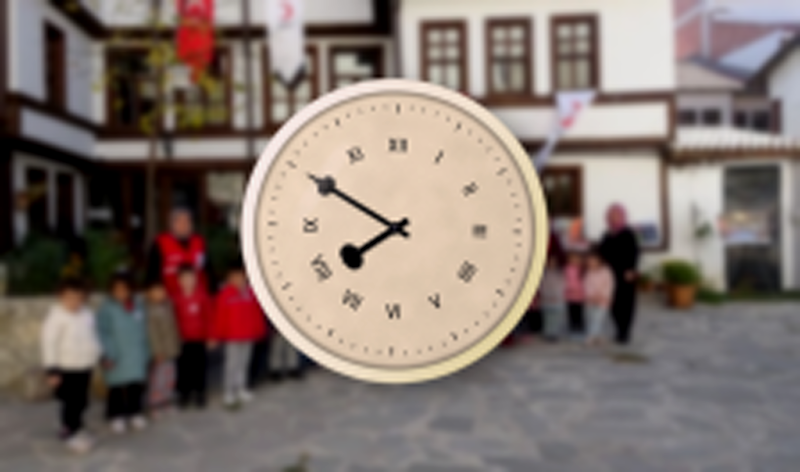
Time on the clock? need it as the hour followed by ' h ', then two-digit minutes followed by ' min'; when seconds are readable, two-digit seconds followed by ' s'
7 h 50 min
